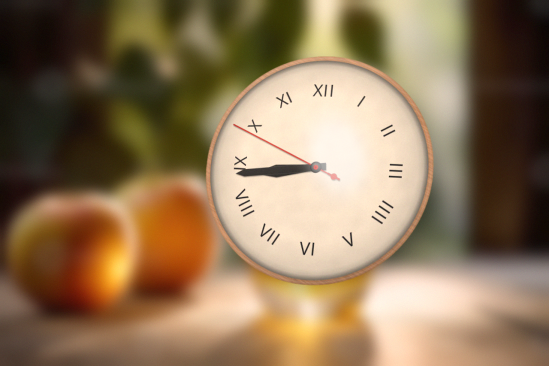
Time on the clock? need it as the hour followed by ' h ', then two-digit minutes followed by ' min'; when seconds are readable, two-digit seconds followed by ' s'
8 h 43 min 49 s
